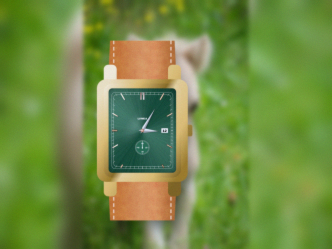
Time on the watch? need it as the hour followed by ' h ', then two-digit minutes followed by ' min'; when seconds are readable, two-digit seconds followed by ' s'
3 h 05 min
